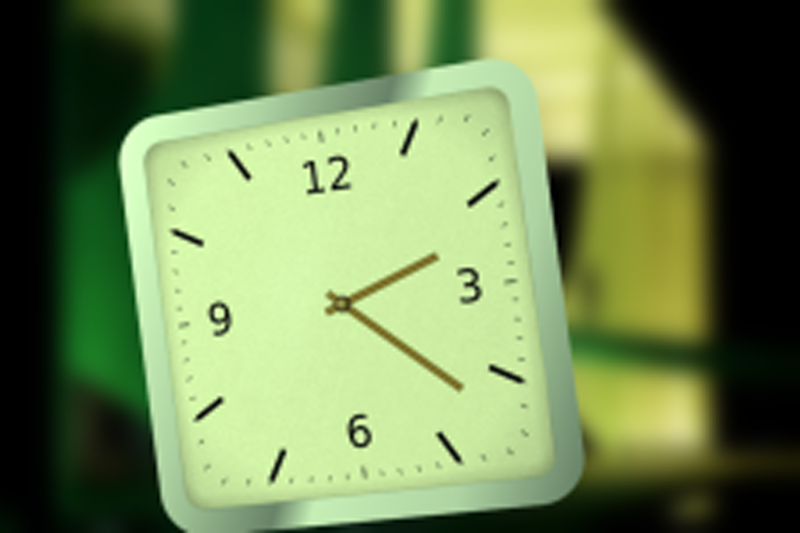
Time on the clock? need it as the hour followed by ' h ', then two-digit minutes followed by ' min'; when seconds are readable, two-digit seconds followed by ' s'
2 h 22 min
